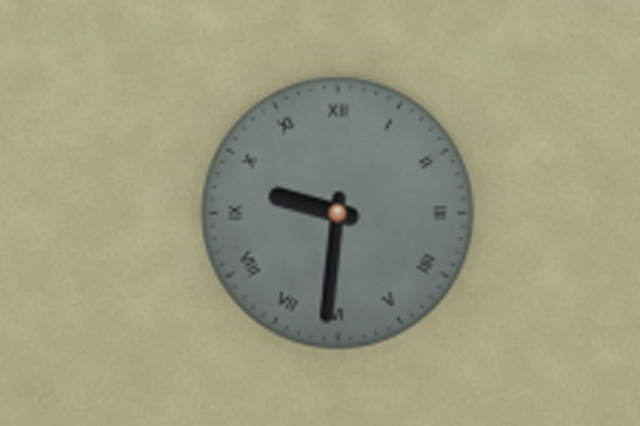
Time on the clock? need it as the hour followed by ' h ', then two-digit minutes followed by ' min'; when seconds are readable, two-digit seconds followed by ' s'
9 h 31 min
